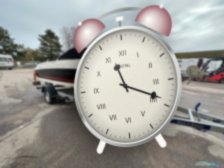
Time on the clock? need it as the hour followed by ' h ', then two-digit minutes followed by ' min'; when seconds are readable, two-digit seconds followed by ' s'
11 h 19 min
